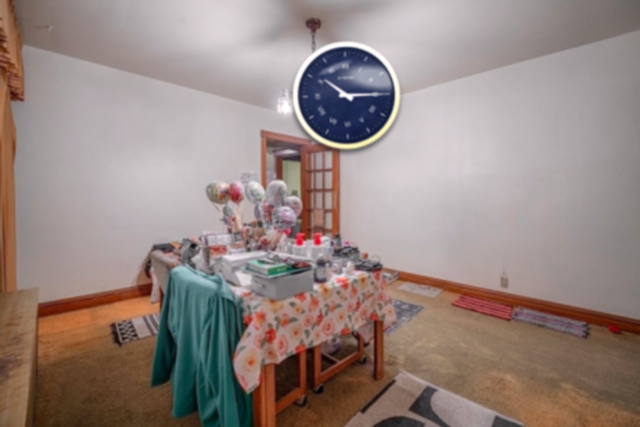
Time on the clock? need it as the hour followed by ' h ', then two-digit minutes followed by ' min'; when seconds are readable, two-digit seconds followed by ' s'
10 h 15 min
